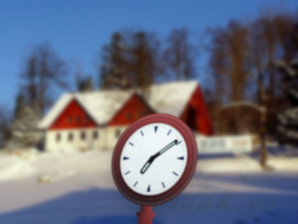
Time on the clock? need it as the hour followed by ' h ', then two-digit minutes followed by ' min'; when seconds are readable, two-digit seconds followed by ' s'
7 h 09 min
